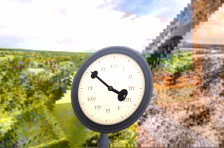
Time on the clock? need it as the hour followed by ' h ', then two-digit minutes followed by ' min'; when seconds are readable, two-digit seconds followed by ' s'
3 h 51 min
